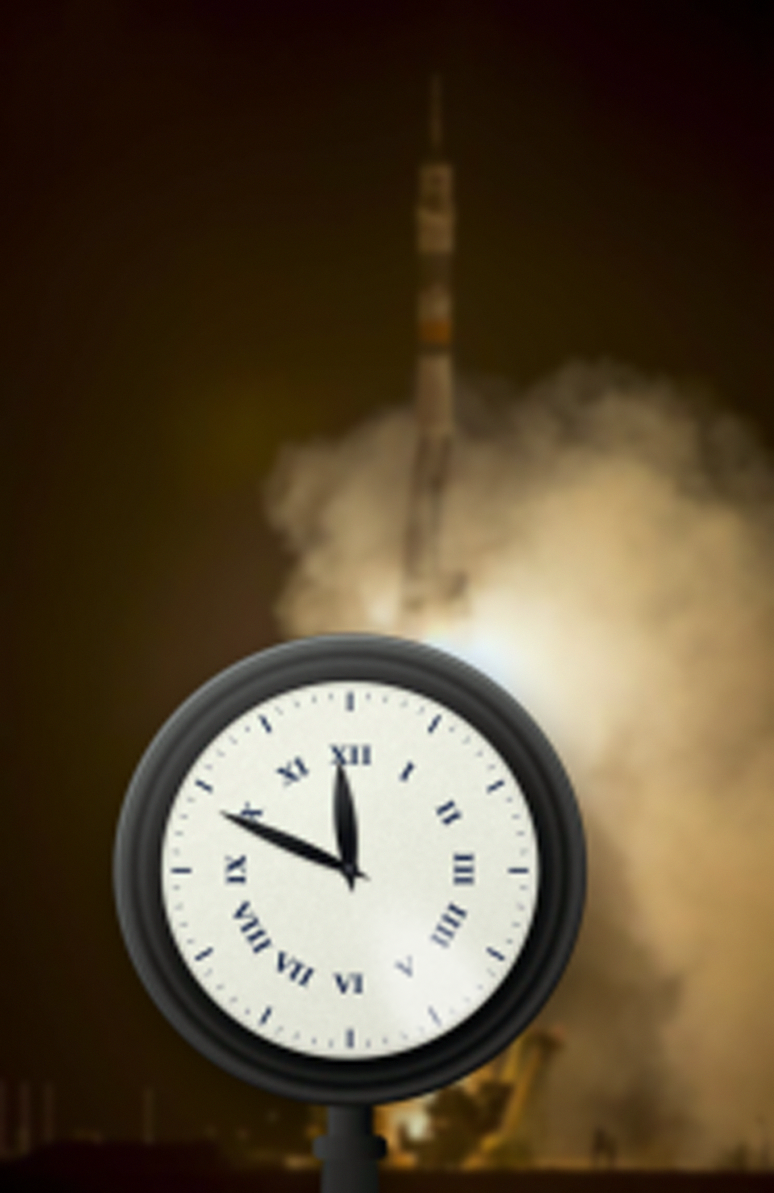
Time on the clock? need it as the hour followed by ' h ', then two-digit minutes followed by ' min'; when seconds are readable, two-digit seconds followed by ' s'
11 h 49 min
